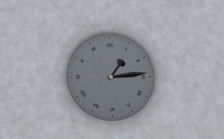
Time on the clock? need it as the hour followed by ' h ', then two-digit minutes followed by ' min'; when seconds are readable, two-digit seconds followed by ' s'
1 h 14 min
